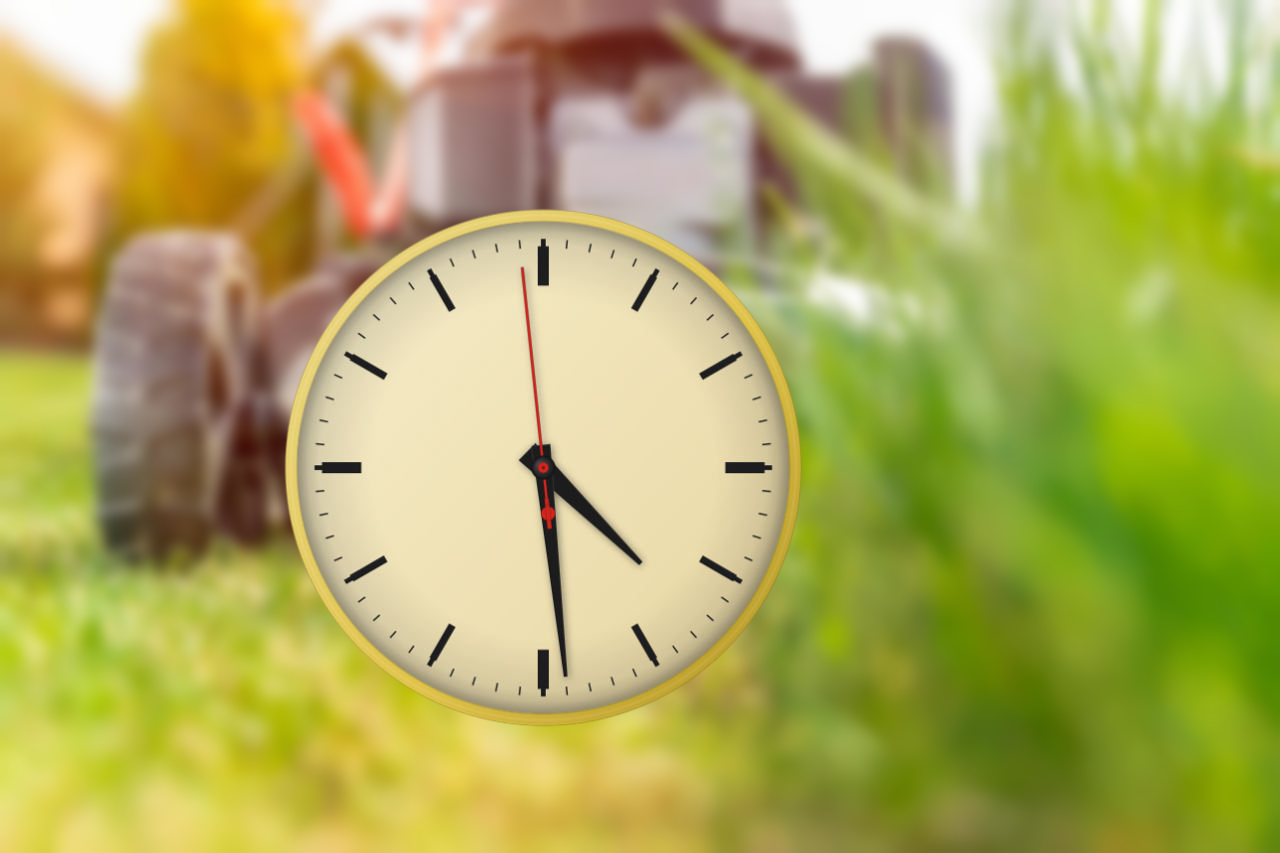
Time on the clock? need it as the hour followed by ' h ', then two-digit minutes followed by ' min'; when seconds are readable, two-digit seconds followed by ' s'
4 h 28 min 59 s
